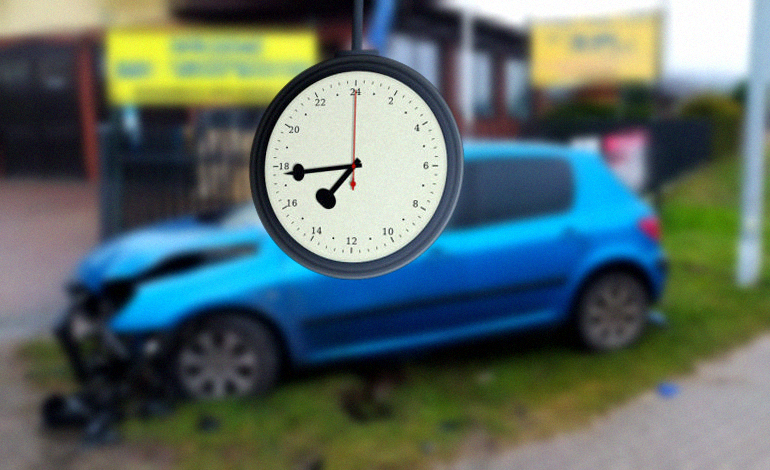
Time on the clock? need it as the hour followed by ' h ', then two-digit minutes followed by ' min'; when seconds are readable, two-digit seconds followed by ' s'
14 h 44 min 00 s
